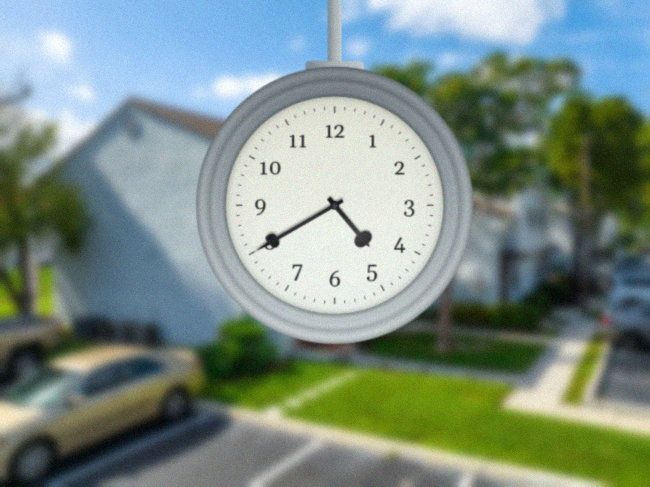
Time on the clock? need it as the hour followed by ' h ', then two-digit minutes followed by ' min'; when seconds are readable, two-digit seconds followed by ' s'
4 h 40 min
